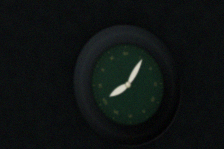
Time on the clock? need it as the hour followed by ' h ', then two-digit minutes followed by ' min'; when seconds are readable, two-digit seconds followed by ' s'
8 h 06 min
